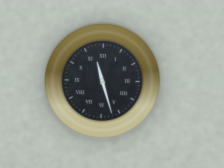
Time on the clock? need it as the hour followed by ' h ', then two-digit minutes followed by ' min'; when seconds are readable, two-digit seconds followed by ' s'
11 h 27 min
